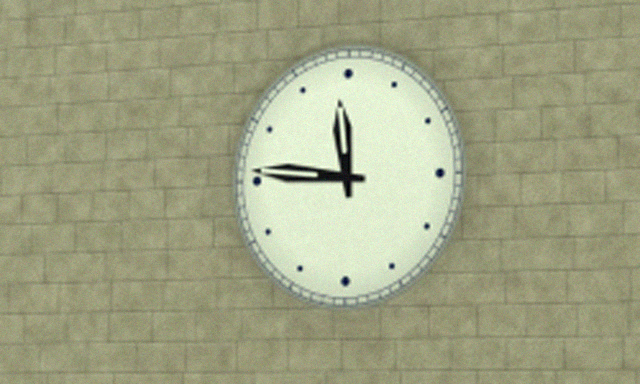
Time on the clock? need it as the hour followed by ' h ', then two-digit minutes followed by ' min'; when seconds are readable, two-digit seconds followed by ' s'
11 h 46 min
